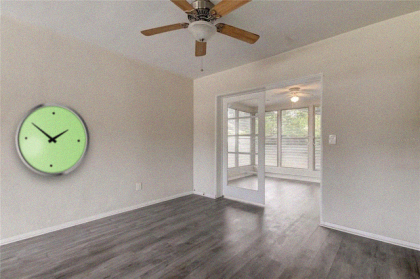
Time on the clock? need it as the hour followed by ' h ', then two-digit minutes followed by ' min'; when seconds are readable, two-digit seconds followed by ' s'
1 h 51 min
